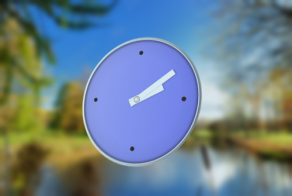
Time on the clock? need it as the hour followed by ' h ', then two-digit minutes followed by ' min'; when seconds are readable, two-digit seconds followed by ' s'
2 h 09 min
